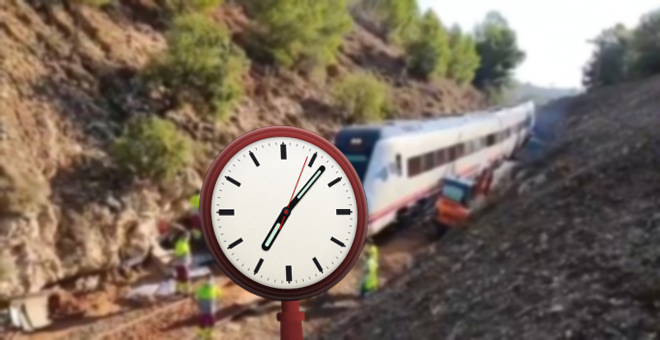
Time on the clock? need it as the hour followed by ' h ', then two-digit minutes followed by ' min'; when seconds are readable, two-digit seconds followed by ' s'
7 h 07 min 04 s
